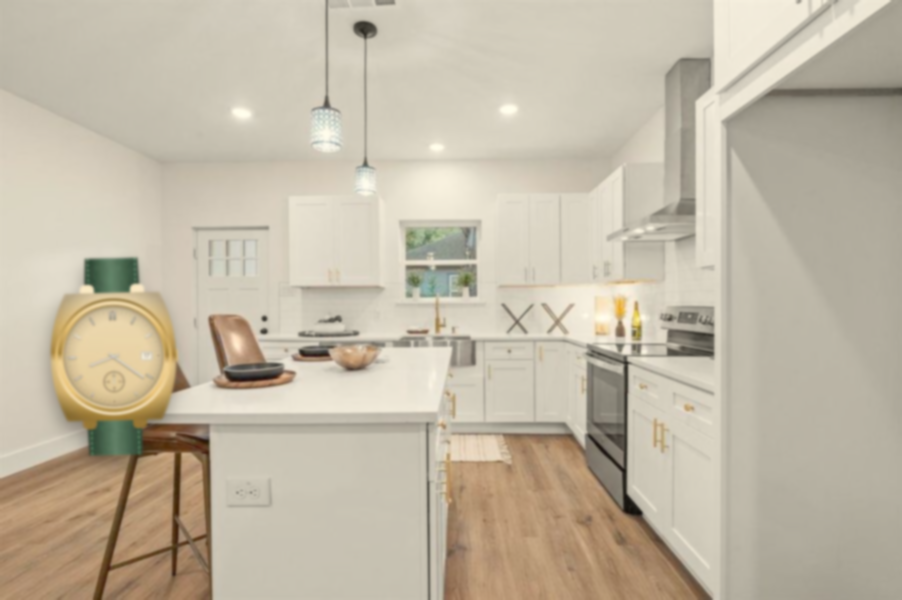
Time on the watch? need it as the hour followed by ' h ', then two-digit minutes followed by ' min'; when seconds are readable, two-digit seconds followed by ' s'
8 h 21 min
